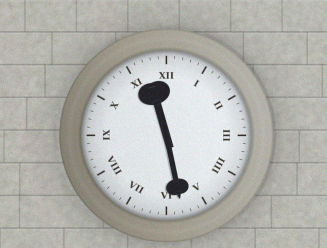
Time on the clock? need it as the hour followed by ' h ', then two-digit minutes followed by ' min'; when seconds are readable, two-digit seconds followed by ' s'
11 h 28 min
